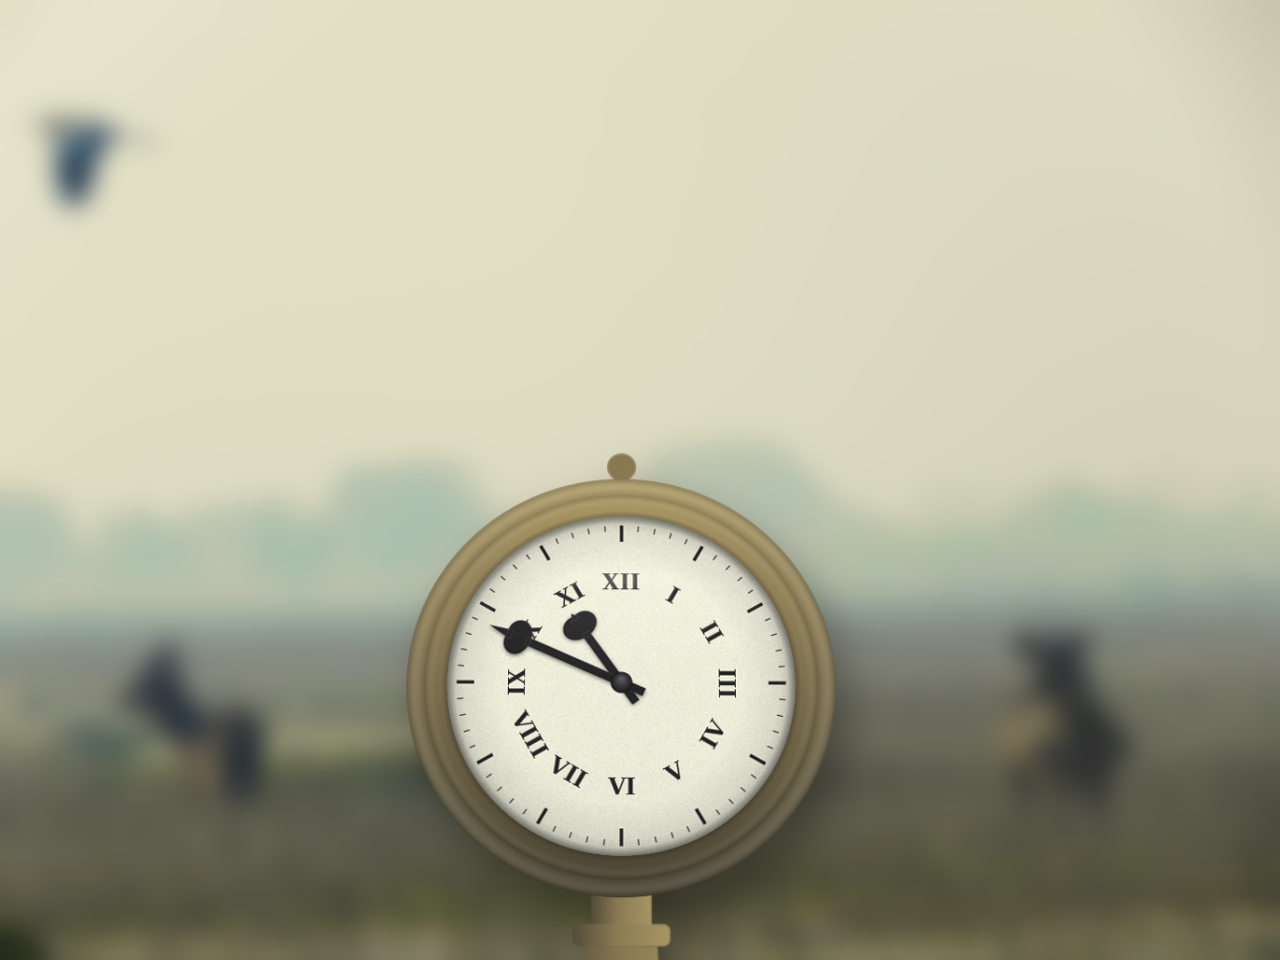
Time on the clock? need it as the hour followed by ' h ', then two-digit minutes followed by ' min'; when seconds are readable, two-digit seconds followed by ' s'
10 h 49 min
